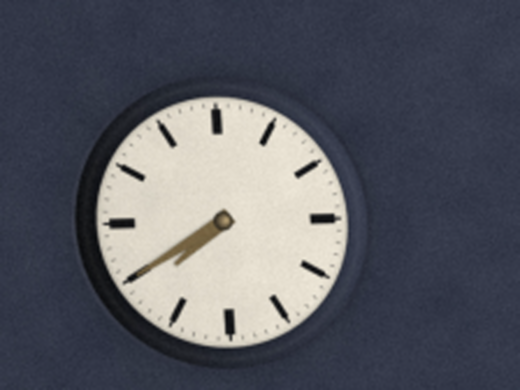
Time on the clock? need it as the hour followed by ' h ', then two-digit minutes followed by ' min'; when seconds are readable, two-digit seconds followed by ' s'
7 h 40 min
